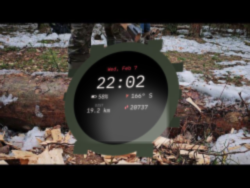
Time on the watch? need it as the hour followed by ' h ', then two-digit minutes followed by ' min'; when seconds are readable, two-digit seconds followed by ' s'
22 h 02 min
